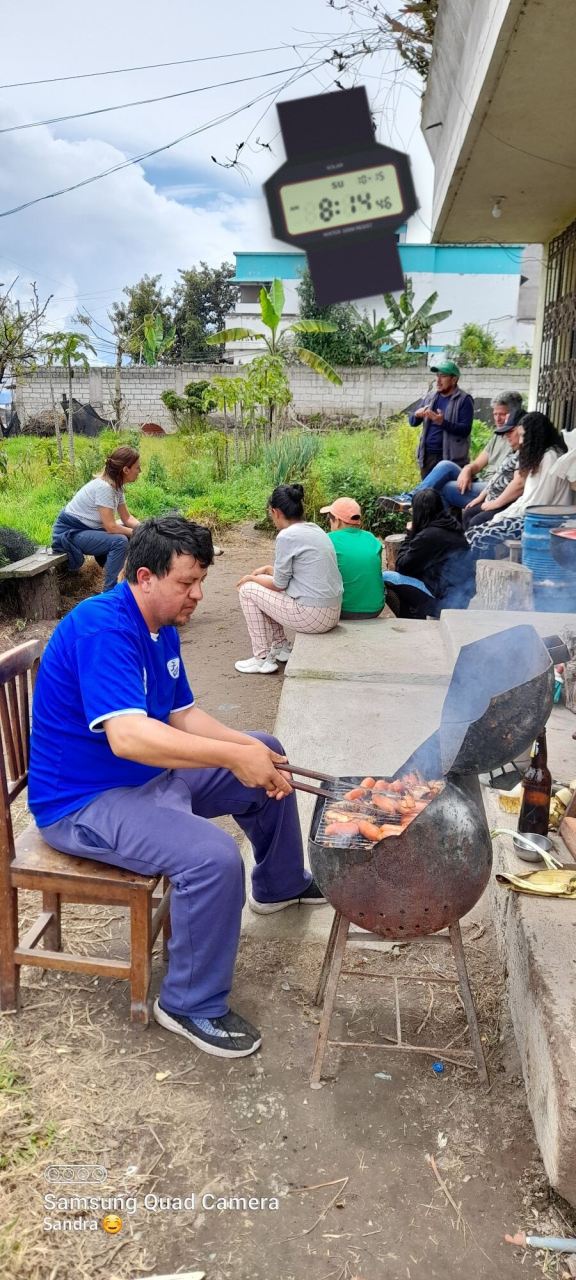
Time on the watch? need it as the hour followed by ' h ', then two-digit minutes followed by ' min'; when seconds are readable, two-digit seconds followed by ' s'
8 h 14 min 46 s
